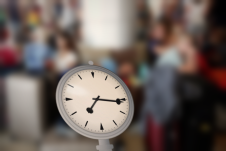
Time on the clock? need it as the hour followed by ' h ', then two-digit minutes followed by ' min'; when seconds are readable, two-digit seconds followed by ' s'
7 h 16 min
